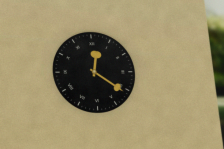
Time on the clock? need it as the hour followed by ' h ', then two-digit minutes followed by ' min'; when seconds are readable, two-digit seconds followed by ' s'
12 h 21 min
